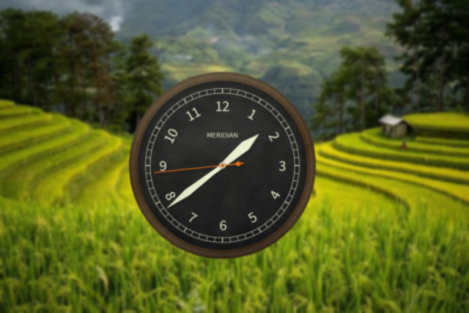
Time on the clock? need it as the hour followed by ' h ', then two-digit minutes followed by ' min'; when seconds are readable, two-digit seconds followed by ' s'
1 h 38 min 44 s
